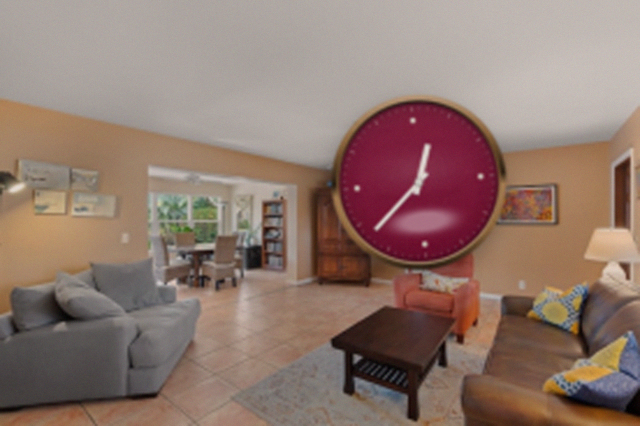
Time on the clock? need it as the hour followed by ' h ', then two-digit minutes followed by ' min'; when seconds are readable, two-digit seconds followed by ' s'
12 h 38 min
